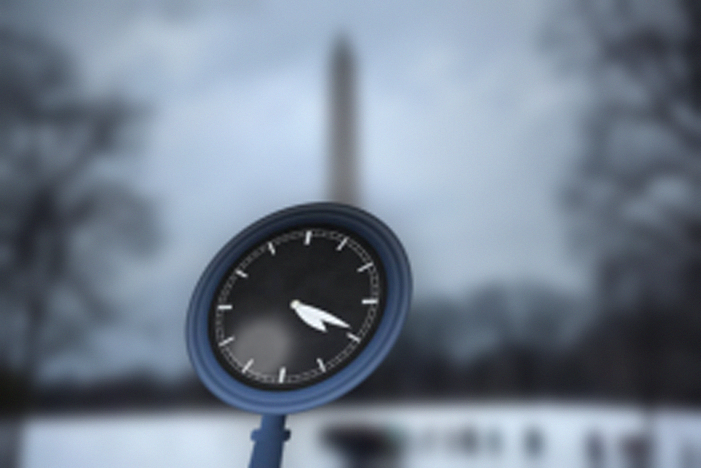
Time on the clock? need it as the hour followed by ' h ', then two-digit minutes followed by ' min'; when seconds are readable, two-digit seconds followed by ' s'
4 h 19 min
